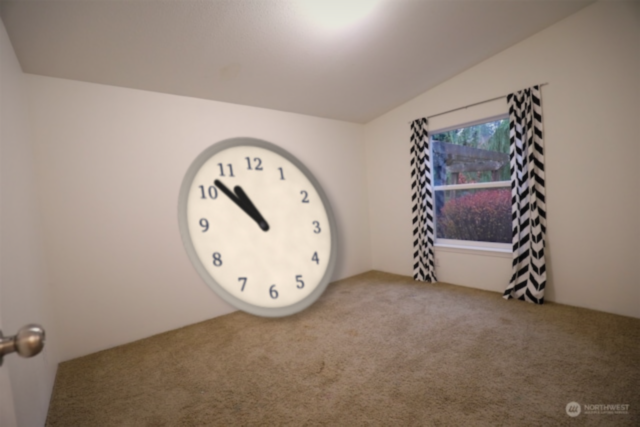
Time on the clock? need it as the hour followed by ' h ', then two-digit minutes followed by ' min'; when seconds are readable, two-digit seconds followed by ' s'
10 h 52 min
